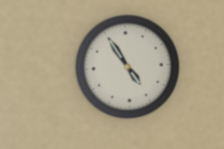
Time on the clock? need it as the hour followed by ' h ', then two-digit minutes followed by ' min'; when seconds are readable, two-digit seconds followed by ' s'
4 h 55 min
